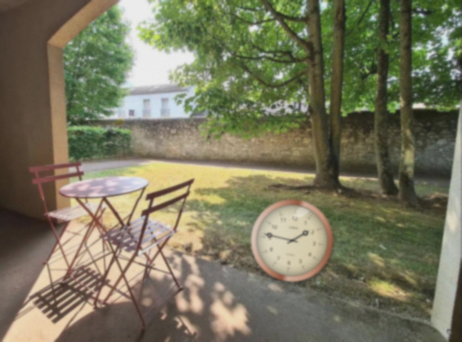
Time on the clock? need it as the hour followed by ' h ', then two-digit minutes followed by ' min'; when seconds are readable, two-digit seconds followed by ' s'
1 h 46 min
